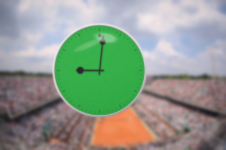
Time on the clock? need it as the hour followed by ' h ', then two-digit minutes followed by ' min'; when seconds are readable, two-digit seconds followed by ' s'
9 h 01 min
